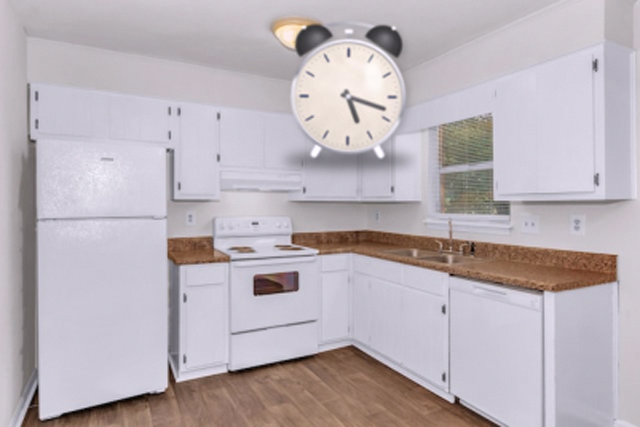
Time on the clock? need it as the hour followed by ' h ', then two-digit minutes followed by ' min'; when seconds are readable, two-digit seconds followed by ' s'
5 h 18 min
